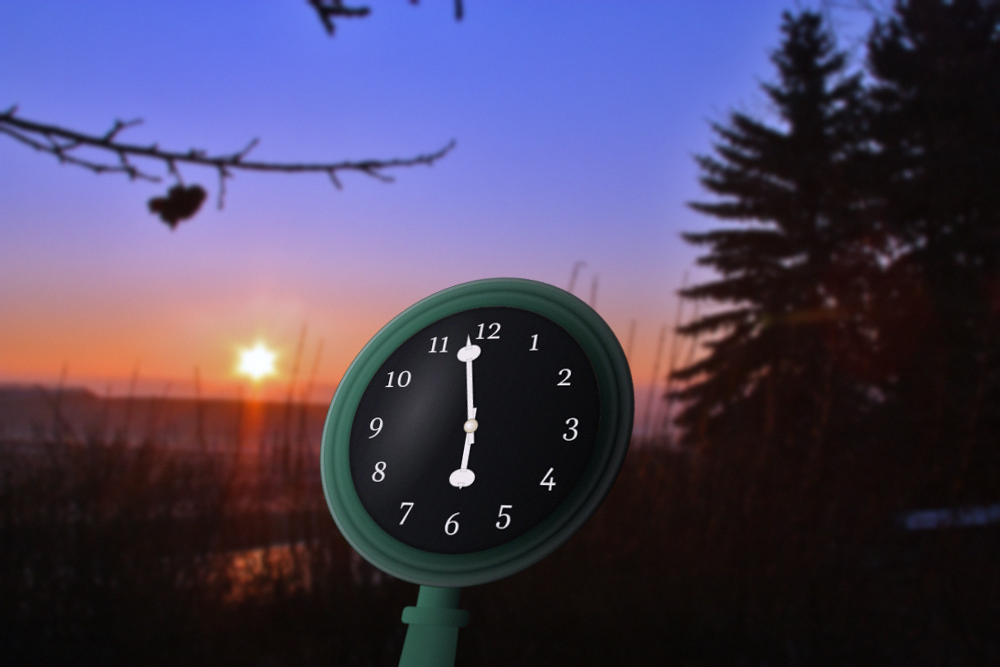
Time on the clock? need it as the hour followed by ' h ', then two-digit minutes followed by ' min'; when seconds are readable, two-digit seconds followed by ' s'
5 h 58 min
